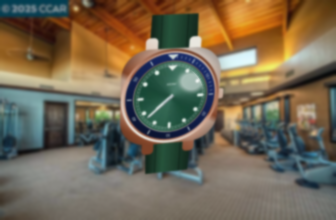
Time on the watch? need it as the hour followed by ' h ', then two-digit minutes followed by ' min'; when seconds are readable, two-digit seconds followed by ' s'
7 h 38 min
